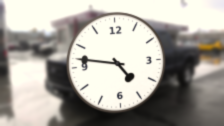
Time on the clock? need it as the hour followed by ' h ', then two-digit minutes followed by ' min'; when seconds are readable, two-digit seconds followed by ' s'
4 h 47 min
